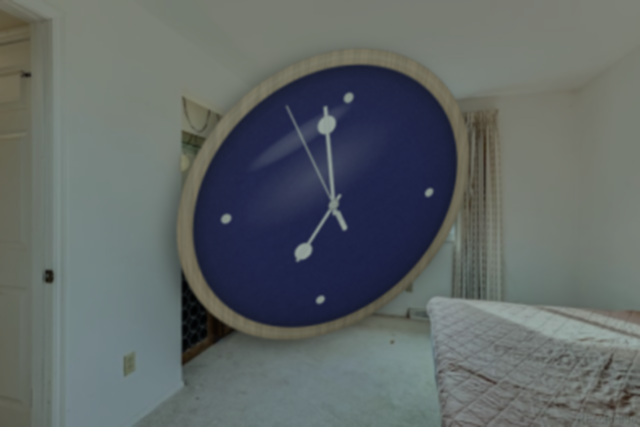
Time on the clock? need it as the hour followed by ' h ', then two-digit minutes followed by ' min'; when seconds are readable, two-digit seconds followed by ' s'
6 h 57 min 55 s
